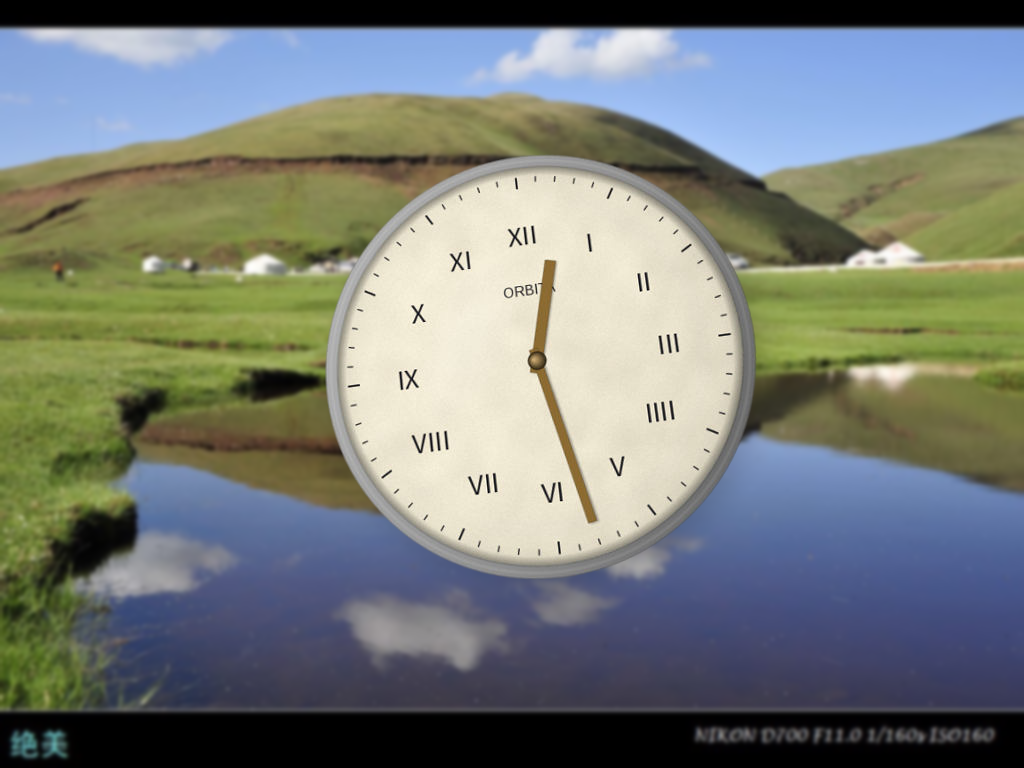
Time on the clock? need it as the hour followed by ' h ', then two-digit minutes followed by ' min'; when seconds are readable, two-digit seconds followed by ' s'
12 h 28 min
